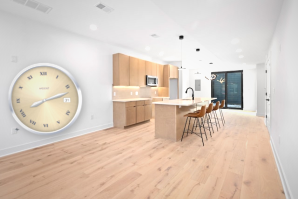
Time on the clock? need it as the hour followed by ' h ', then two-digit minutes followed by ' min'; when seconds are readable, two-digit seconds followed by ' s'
8 h 12 min
